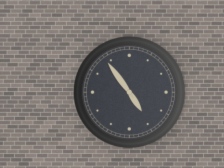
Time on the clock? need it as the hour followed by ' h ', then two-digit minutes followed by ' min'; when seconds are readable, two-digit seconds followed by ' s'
4 h 54 min
